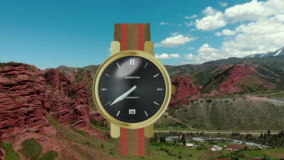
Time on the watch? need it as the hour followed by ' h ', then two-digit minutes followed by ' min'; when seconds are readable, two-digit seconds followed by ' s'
7 h 39 min
